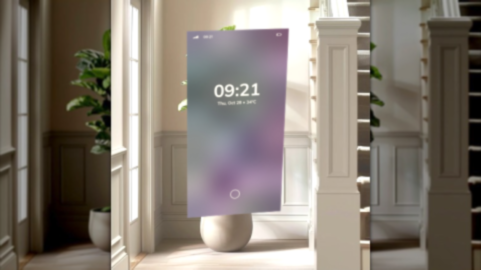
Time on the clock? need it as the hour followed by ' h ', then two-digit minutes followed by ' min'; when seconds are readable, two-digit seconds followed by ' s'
9 h 21 min
